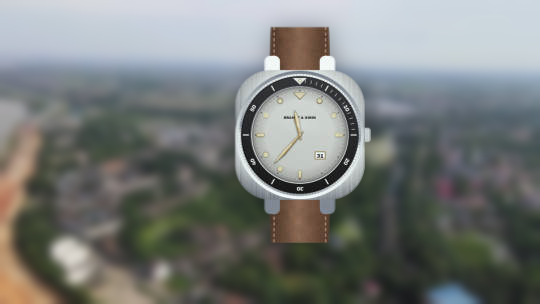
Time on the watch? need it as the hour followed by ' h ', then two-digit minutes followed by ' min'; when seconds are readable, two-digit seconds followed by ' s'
11 h 37 min
